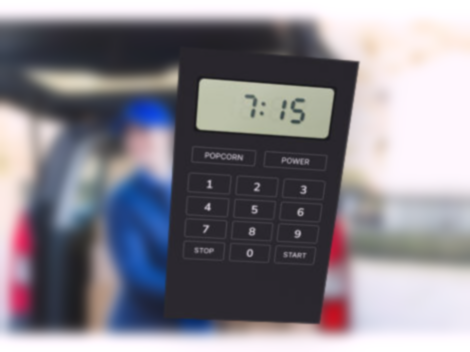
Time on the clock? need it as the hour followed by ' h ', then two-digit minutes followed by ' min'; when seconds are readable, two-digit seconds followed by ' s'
7 h 15 min
